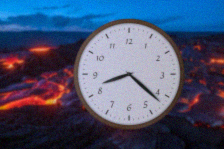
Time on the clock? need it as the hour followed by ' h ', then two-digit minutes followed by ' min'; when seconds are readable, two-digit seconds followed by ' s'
8 h 22 min
